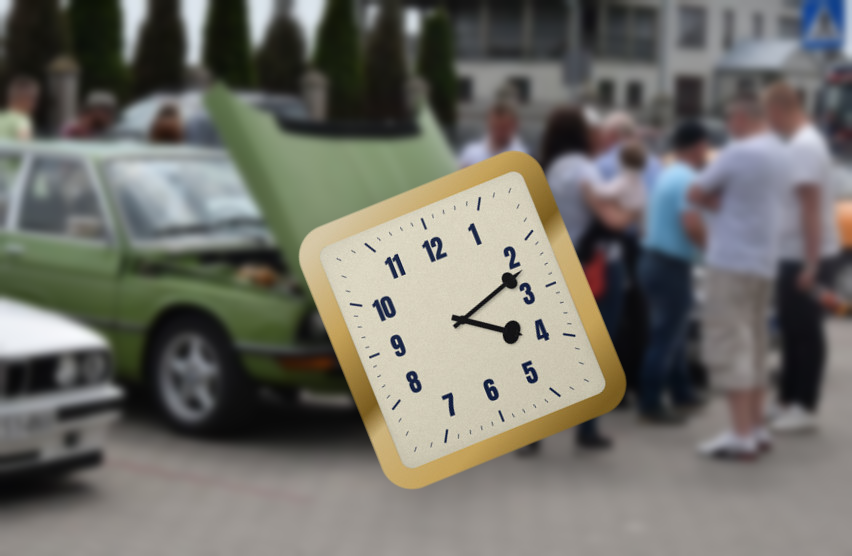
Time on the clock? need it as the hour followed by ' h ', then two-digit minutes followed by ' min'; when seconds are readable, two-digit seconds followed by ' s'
4 h 12 min
